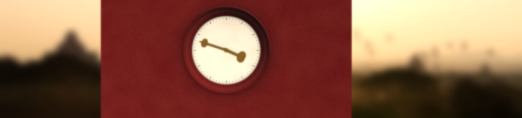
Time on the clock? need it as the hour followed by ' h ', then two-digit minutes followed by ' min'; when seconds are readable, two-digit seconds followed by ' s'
3 h 48 min
